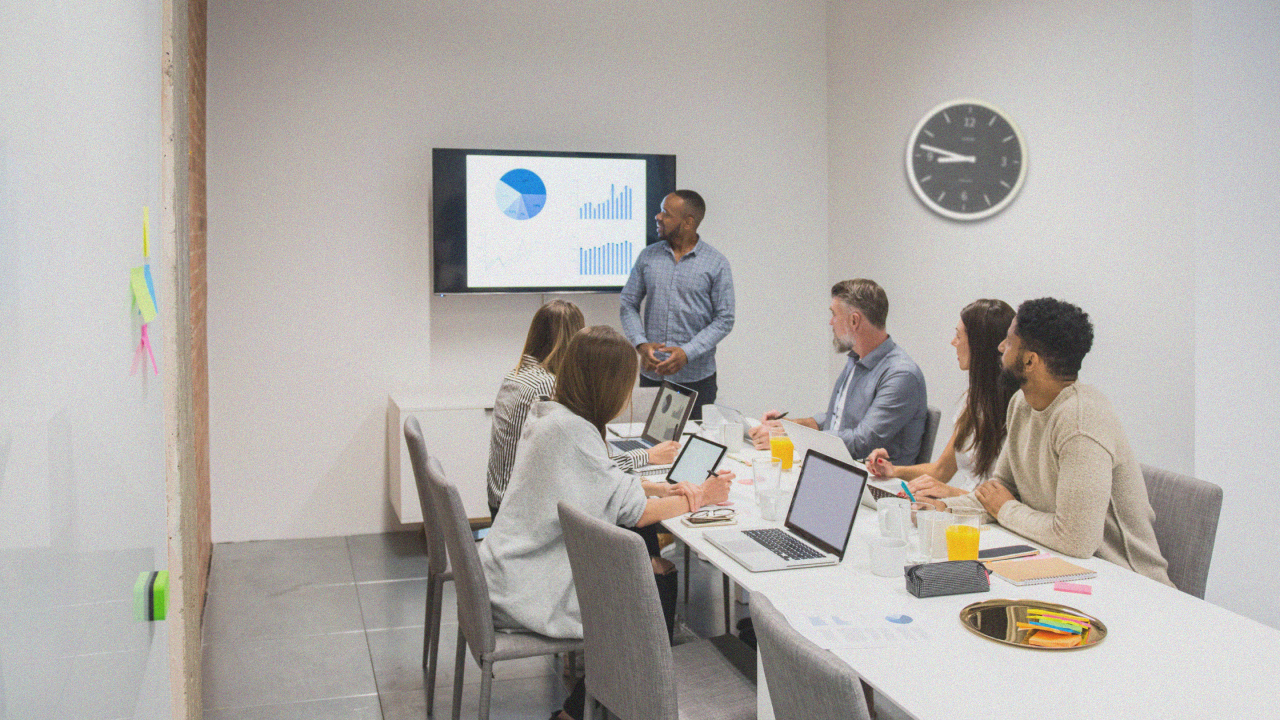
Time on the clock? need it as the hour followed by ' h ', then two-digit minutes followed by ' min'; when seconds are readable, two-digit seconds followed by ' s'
8 h 47 min
